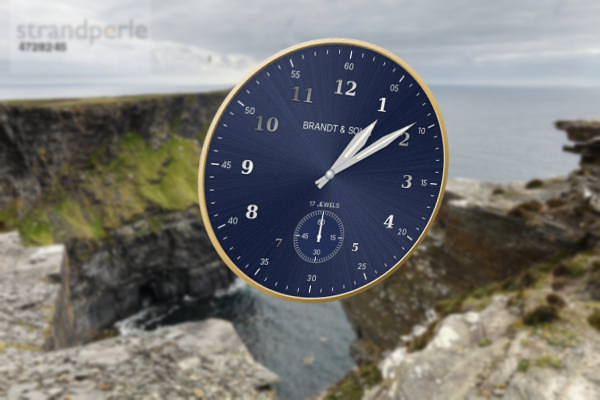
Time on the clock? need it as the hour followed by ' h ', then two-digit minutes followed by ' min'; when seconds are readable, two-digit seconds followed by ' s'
1 h 09 min
